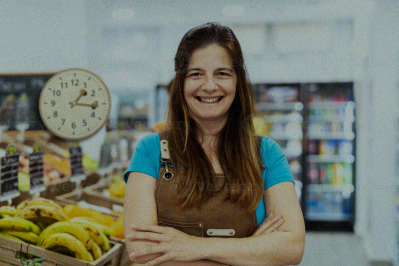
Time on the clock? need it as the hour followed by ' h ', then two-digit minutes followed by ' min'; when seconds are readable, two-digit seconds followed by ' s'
1 h 16 min
